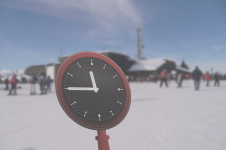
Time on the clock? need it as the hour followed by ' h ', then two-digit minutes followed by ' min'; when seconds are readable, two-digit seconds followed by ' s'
11 h 45 min
